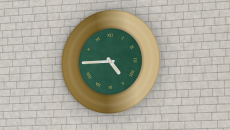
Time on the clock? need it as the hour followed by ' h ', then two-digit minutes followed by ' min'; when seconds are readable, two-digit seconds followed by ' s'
4 h 45 min
